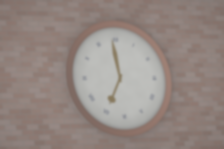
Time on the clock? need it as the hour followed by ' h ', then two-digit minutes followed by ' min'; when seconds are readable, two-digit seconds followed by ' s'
6 h 59 min
